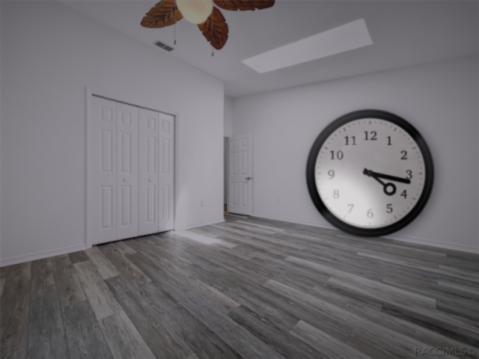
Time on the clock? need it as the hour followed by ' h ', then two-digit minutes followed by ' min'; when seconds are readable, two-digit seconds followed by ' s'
4 h 17 min
